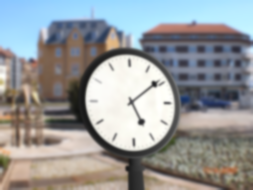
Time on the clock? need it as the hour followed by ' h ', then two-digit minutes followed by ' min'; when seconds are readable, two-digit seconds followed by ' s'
5 h 09 min
